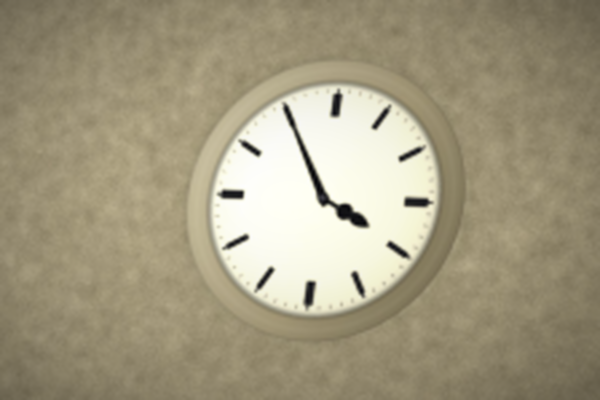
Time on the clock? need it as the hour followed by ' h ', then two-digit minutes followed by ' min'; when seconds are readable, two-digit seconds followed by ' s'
3 h 55 min
